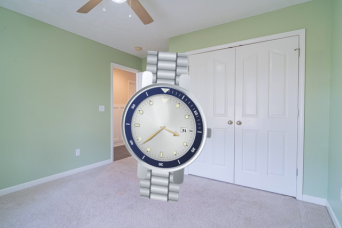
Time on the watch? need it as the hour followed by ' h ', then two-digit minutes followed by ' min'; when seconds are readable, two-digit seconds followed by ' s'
3 h 38 min
